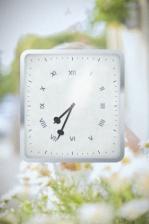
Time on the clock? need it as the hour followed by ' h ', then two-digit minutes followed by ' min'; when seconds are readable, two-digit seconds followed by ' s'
7 h 34 min
